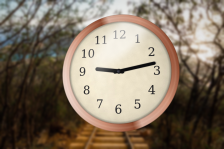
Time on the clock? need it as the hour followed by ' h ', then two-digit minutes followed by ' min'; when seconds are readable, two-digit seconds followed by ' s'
9 h 13 min
